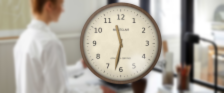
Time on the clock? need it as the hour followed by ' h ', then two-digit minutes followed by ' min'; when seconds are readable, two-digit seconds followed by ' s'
11 h 32 min
